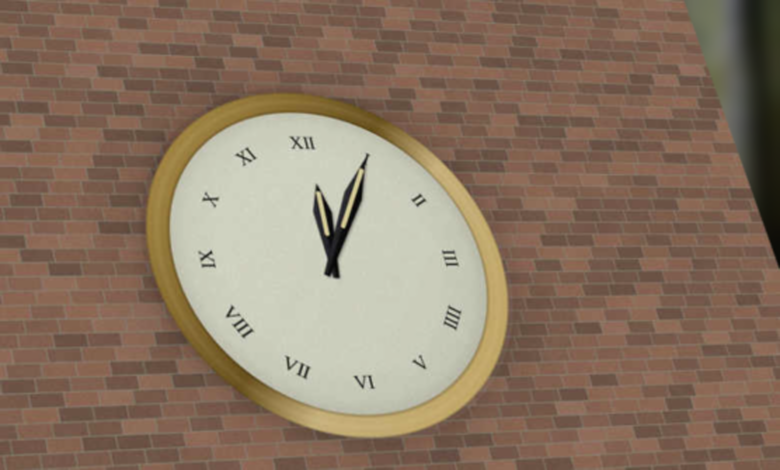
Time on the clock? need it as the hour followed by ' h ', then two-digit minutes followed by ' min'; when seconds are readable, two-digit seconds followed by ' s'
12 h 05 min
